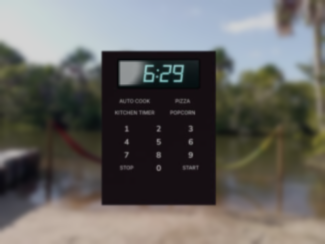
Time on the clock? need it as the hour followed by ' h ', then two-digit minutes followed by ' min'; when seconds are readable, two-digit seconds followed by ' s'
6 h 29 min
